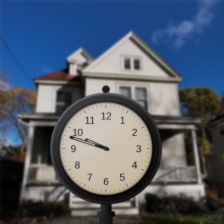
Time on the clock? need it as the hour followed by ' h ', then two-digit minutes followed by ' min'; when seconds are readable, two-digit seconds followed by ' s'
9 h 48 min
